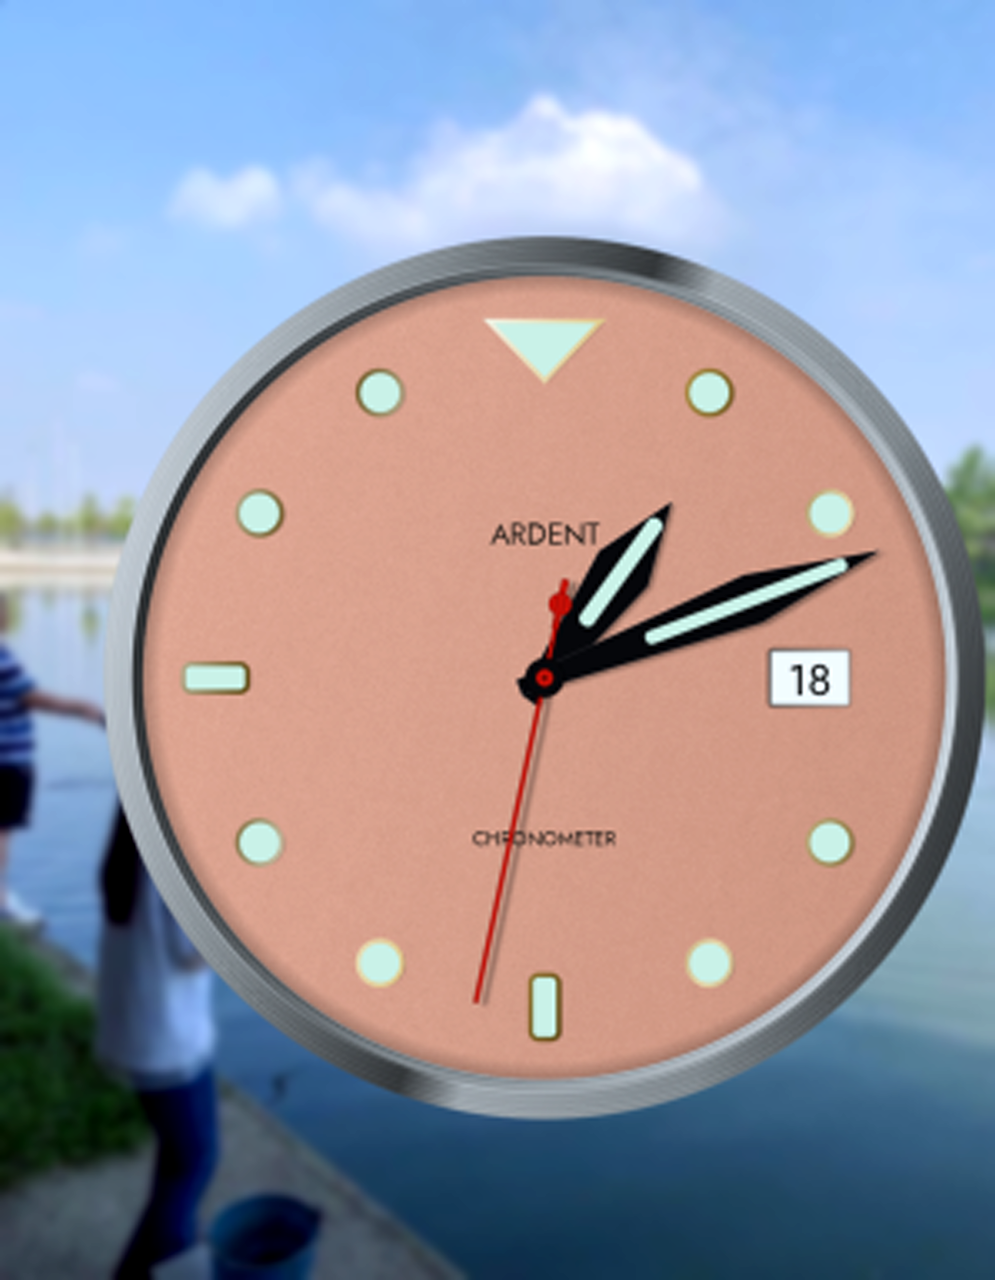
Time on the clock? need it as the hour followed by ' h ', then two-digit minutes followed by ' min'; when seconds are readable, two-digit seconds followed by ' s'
1 h 11 min 32 s
